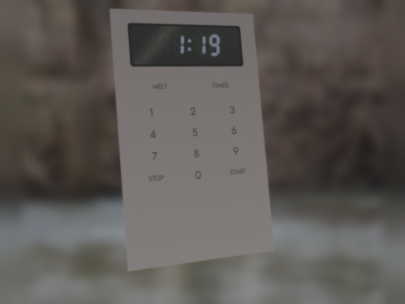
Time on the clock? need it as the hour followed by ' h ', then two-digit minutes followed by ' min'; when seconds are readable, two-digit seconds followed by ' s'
1 h 19 min
